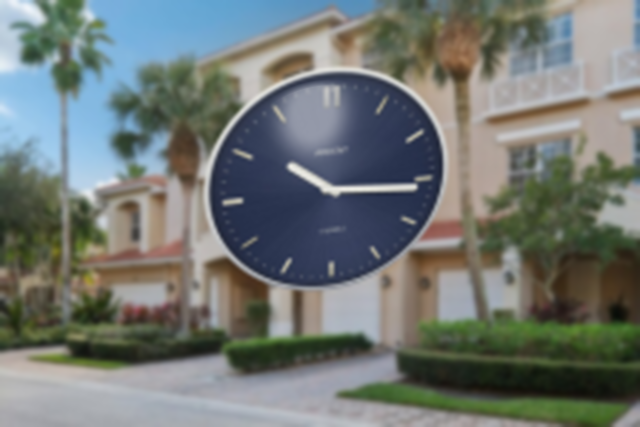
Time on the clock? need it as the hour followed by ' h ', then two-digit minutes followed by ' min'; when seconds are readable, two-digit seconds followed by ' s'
10 h 16 min
